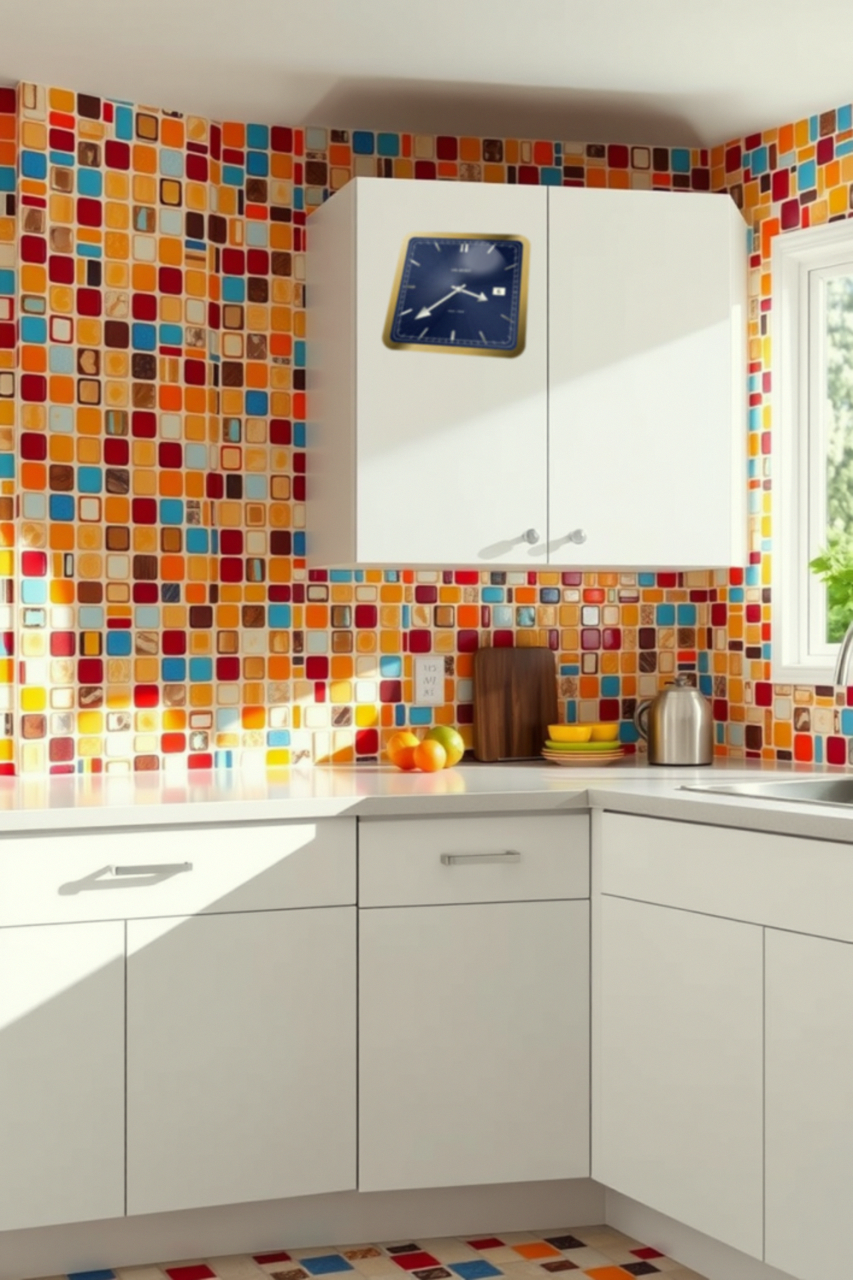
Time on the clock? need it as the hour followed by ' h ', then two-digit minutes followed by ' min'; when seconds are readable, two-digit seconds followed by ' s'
3 h 38 min
